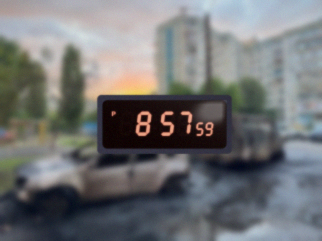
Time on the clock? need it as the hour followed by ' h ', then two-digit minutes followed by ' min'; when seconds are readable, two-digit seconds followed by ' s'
8 h 57 min 59 s
